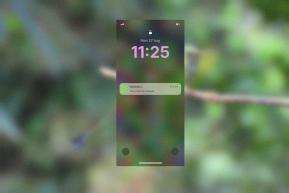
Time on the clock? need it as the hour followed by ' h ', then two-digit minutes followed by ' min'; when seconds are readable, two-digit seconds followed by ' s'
11 h 25 min
